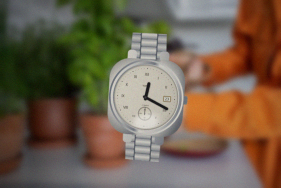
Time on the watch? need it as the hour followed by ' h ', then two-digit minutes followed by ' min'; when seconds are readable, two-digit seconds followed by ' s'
12 h 19 min
